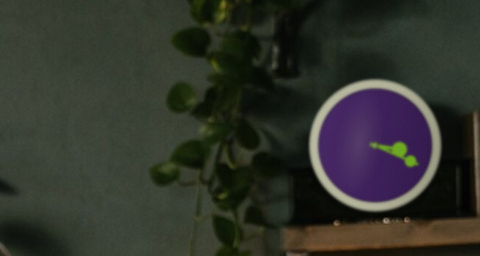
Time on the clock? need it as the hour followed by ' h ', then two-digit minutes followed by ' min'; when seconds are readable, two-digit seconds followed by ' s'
3 h 19 min
